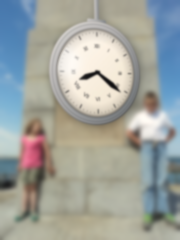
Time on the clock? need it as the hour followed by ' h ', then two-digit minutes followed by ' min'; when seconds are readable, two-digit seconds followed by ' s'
8 h 21 min
